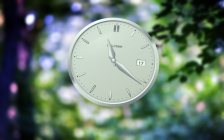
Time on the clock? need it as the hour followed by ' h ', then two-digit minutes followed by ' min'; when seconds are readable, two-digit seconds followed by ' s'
11 h 21 min
